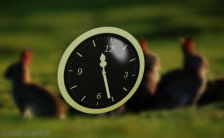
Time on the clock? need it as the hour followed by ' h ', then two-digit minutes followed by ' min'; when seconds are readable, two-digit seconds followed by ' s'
11 h 26 min
